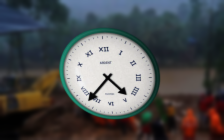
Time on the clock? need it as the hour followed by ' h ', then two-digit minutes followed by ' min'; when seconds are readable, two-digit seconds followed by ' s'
4 h 37 min
